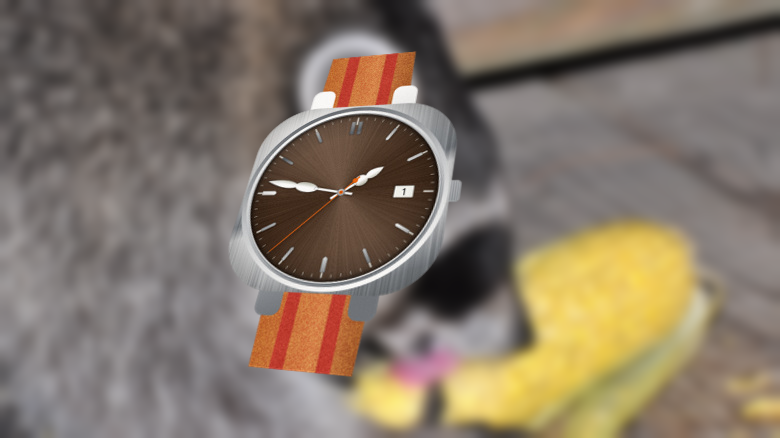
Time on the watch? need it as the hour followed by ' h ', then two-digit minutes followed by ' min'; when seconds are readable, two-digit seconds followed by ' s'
1 h 46 min 37 s
